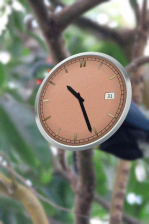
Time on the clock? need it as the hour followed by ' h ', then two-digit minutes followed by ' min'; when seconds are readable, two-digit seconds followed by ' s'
10 h 26 min
